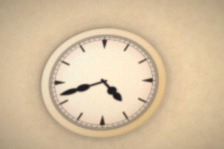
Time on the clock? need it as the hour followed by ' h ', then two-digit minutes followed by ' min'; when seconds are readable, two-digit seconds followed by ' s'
4 h 42 min
